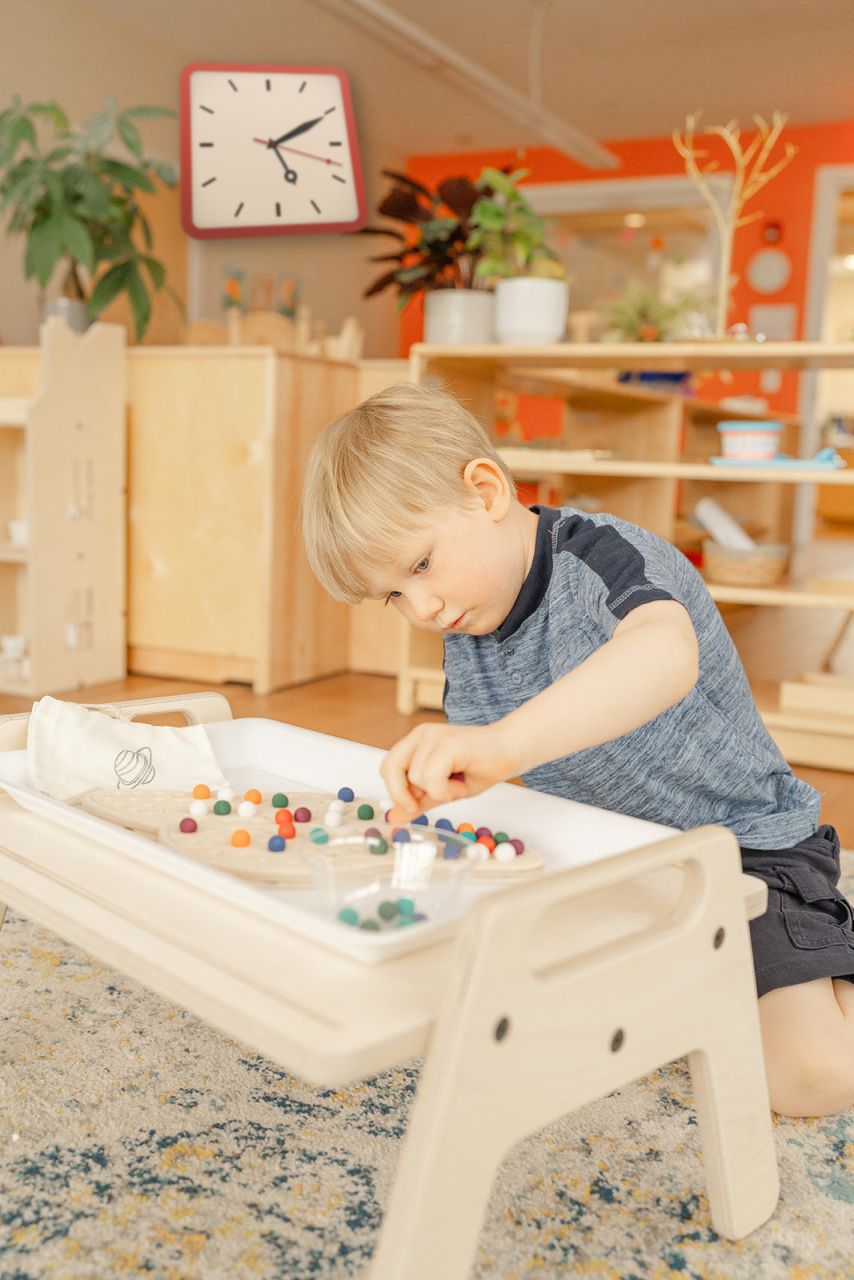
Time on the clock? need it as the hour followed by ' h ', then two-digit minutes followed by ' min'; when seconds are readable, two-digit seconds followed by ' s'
5 h 10 min 18 s
